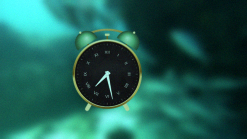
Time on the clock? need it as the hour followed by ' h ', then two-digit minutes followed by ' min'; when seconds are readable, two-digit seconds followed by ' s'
7 h 28 min
